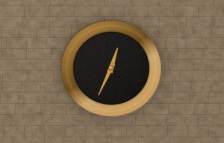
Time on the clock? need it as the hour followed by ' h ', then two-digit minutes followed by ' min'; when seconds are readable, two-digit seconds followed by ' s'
12 h 34 min
